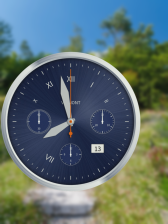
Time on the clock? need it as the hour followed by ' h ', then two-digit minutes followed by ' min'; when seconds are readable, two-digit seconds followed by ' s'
7 h 58 min
